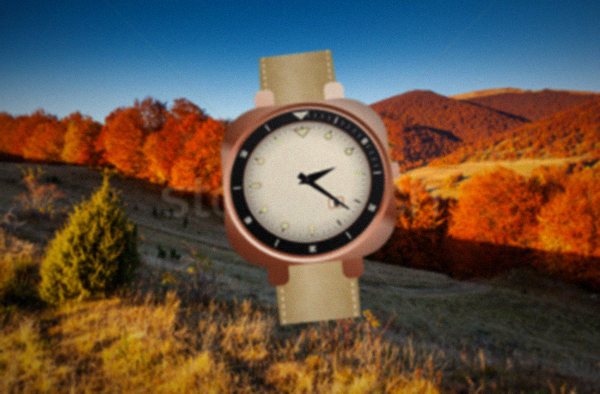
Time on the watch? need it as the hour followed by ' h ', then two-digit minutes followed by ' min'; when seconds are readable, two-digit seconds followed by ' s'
2 h 22 min
